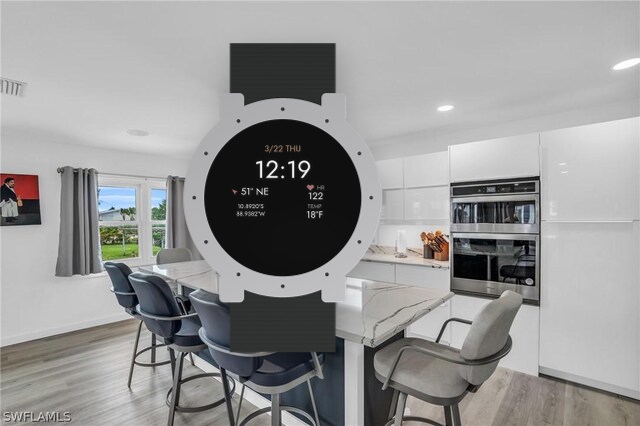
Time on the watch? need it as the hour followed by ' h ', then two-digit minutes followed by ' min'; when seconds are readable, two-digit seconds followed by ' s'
12 h 19 min
